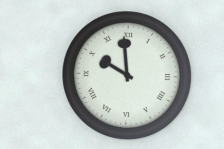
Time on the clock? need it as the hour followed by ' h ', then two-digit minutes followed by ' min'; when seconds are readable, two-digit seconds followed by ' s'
9 h 59 min
